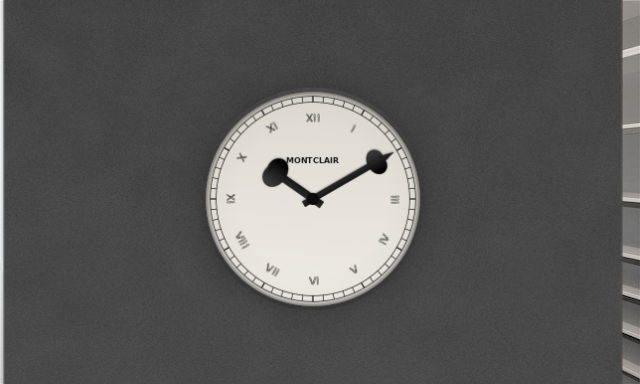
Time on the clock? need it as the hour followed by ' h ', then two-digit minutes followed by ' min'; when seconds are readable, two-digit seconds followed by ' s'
10 h 10 min
